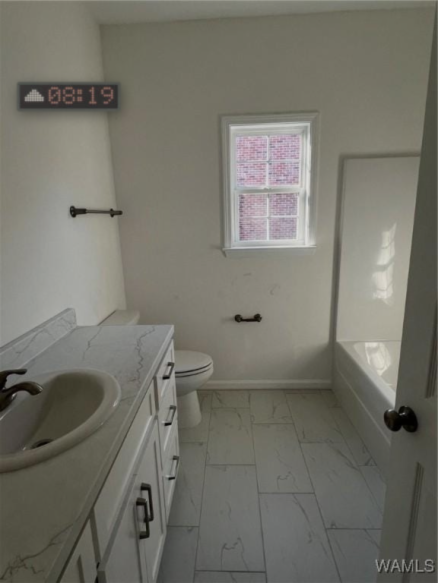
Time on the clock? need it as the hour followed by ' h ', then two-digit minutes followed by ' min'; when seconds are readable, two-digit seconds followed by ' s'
8 h 19 min
